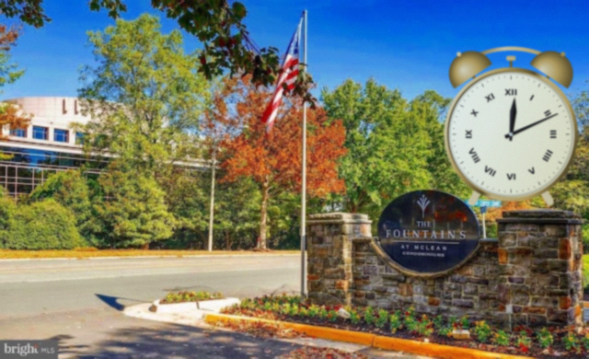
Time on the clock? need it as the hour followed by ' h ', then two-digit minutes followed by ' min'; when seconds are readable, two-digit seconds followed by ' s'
12 h 11 min
